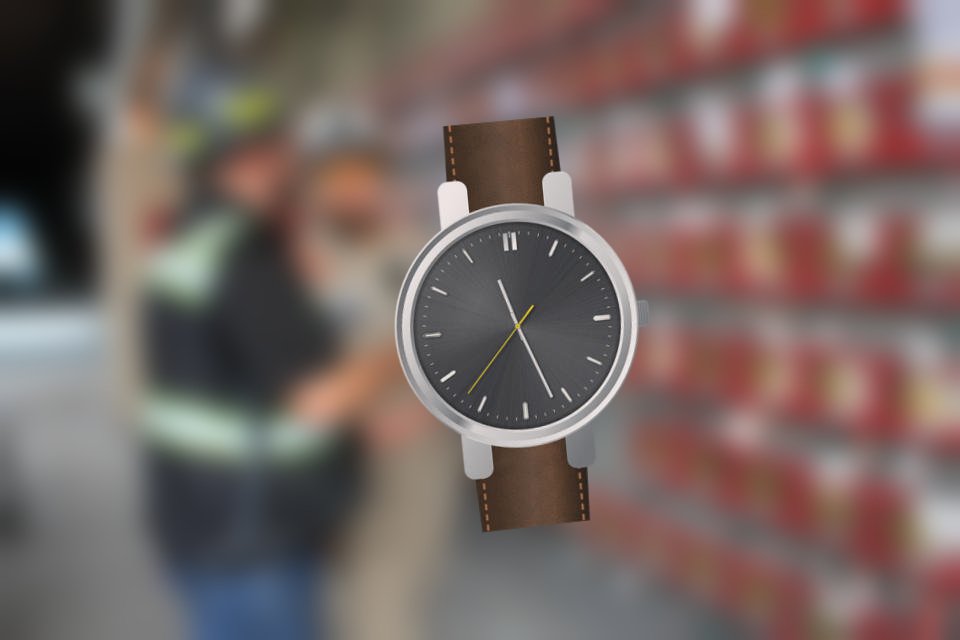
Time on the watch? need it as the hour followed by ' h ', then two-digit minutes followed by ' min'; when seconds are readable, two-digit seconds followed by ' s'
11 h 26 min 37 s
